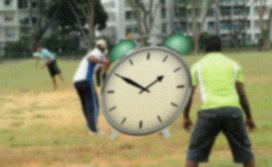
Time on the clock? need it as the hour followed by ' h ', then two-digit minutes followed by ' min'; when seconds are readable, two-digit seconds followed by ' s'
1 h 50 min
